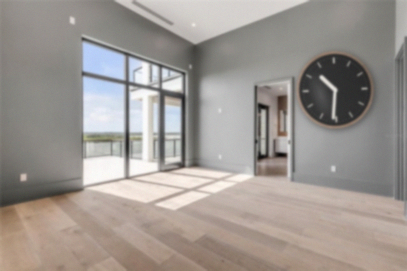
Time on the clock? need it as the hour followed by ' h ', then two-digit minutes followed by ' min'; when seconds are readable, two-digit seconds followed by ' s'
10 h 31 min
